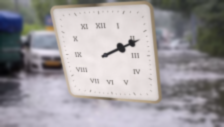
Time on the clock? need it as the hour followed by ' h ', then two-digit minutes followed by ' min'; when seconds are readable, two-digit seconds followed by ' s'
2 h 11 min
